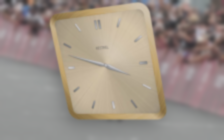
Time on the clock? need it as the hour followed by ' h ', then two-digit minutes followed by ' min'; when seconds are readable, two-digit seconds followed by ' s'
3 h 48 min
